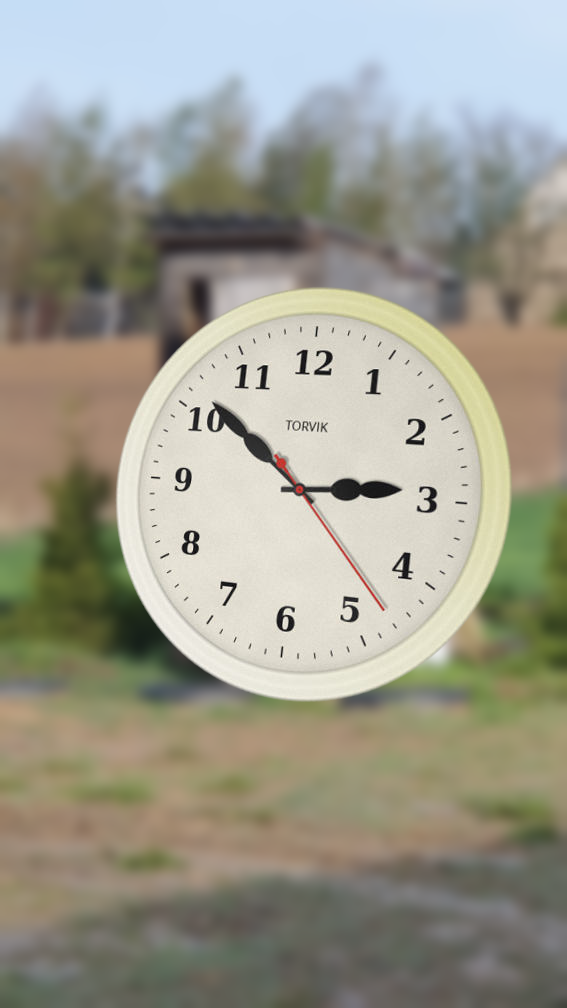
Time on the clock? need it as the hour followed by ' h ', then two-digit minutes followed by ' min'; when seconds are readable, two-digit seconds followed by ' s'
2 h 51 min 23 s
